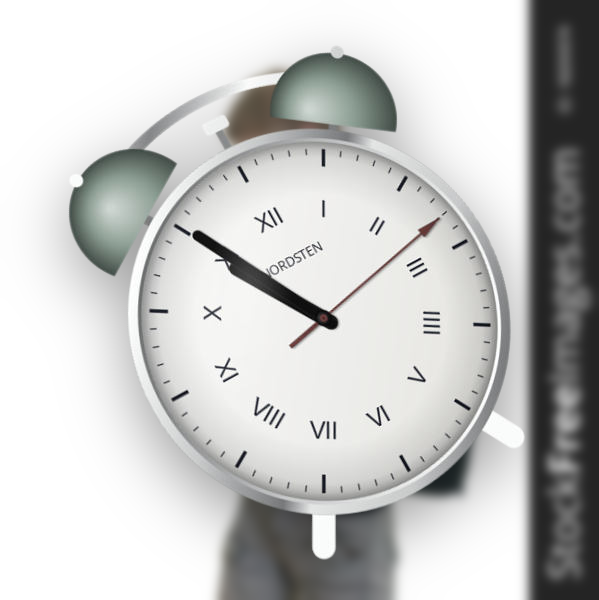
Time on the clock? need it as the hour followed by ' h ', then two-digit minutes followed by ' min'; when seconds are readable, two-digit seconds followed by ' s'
10 h 55 min 13 s
